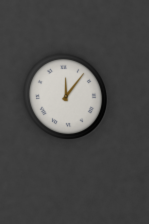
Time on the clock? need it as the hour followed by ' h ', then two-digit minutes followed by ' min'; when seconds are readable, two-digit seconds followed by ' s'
12 h 07 min
